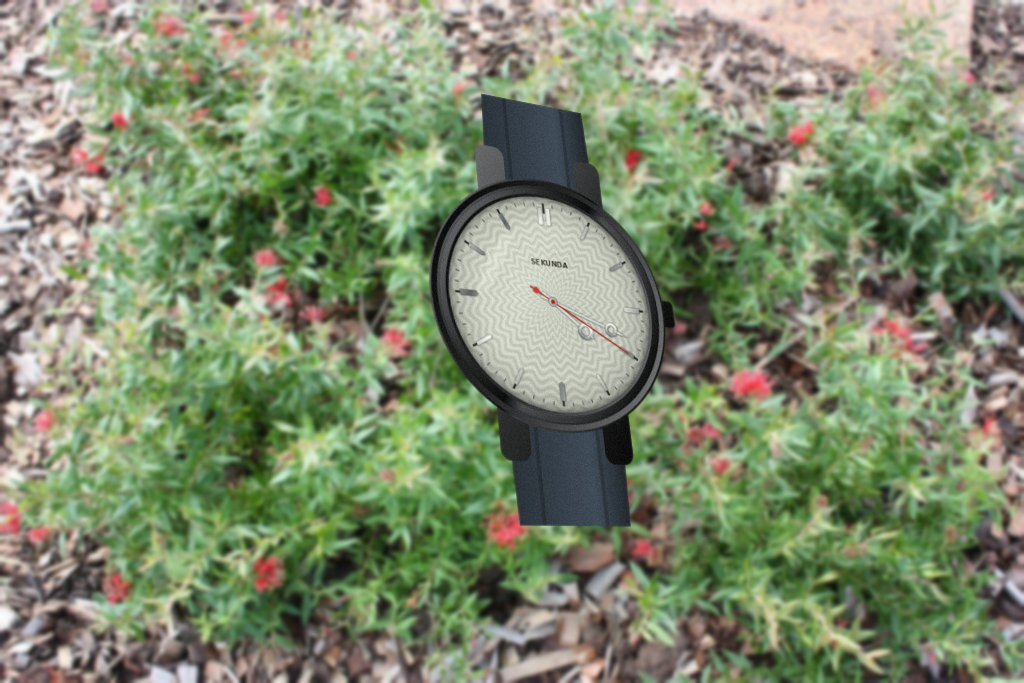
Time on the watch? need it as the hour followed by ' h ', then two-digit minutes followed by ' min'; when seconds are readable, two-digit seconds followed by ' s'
4 h 18 min 20 s
